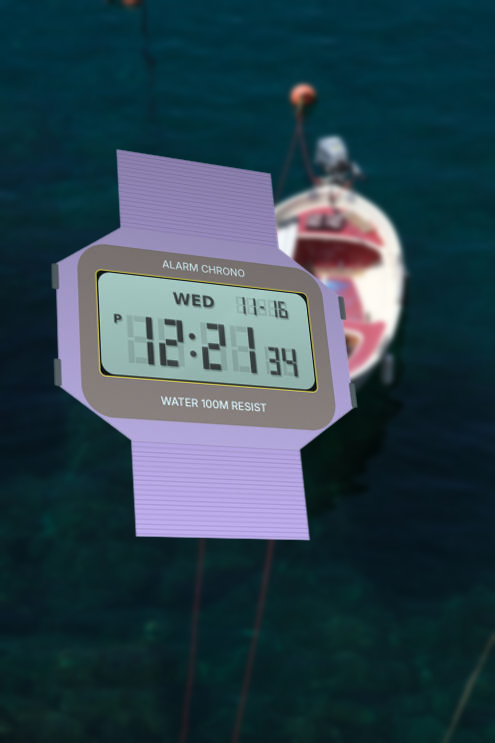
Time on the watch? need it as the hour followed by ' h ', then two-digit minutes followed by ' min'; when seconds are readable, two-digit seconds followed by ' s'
12 h 21 min 34 s
